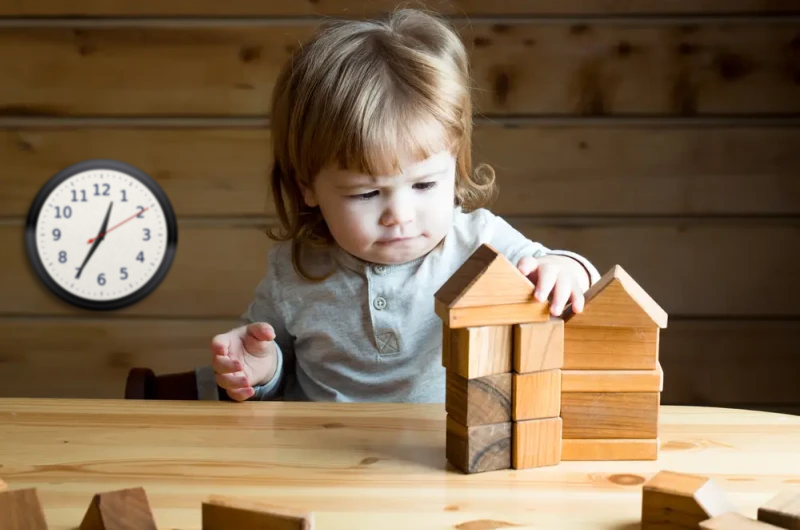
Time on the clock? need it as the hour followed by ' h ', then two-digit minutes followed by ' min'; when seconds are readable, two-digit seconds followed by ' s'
12 h 35 min 10 s
